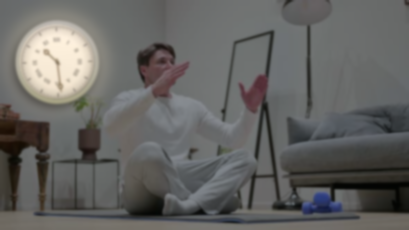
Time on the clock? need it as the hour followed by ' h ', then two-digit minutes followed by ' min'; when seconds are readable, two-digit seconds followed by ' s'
10 h 29 min
